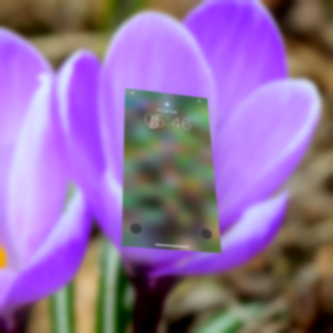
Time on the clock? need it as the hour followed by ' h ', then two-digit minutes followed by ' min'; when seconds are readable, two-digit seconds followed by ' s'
5 h 46 min
